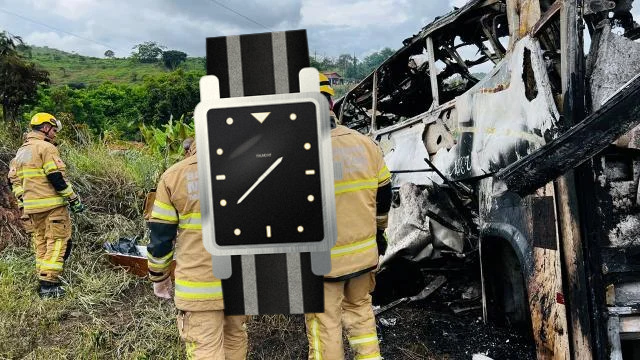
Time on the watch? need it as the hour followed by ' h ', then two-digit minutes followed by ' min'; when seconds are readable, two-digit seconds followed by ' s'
1 h 38 min
